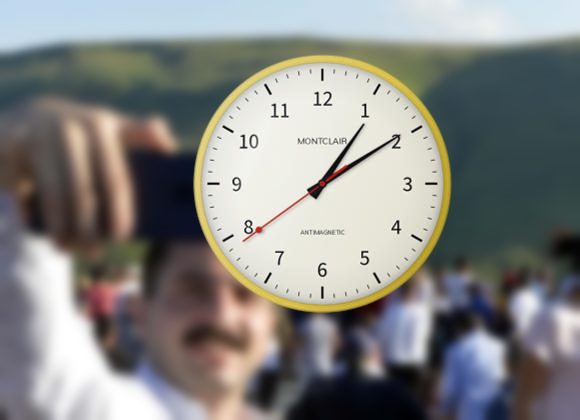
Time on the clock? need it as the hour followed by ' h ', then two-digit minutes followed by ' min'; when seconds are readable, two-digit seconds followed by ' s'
1 h 09 min 39 s
